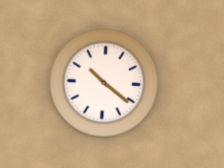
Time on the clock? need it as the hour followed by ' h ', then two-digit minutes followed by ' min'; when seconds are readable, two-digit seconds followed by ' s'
10 h 21 min
